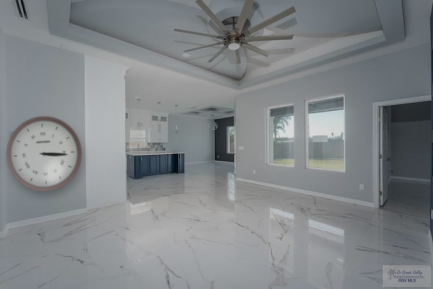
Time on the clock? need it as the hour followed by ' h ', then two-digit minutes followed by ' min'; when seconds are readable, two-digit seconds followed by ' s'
3 h 16 min
